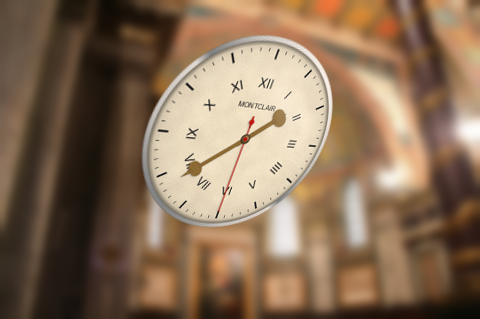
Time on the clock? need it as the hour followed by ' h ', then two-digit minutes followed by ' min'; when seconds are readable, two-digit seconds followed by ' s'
1 h 38 min 30 s
